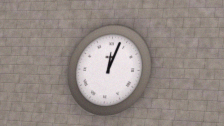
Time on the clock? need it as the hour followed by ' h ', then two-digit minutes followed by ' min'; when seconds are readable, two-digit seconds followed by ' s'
12 h 03 min
